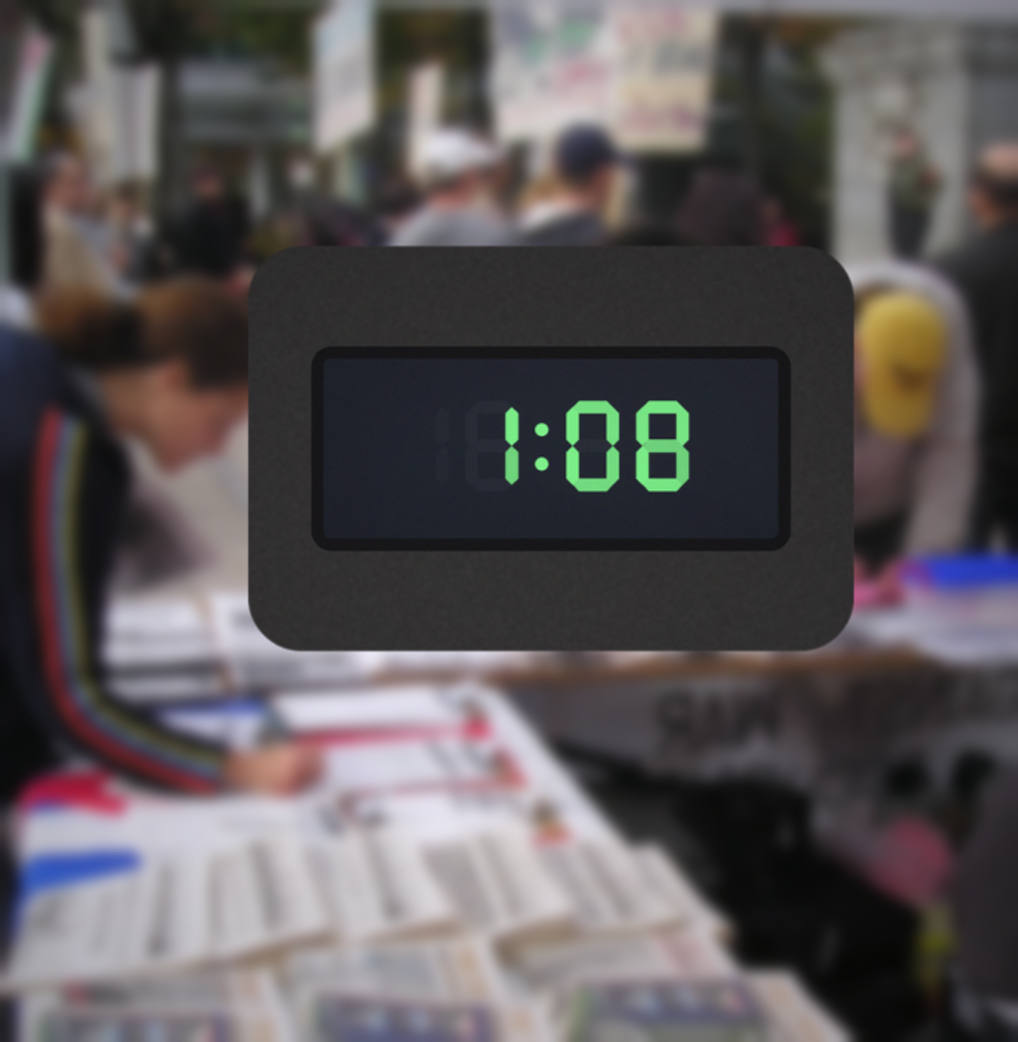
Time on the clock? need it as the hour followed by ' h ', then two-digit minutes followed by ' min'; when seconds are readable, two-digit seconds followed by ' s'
1 h 08 min
